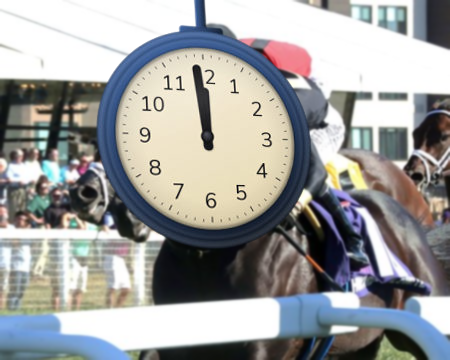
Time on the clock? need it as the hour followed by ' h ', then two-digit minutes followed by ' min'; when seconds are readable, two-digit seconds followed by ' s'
11 h 59 min
